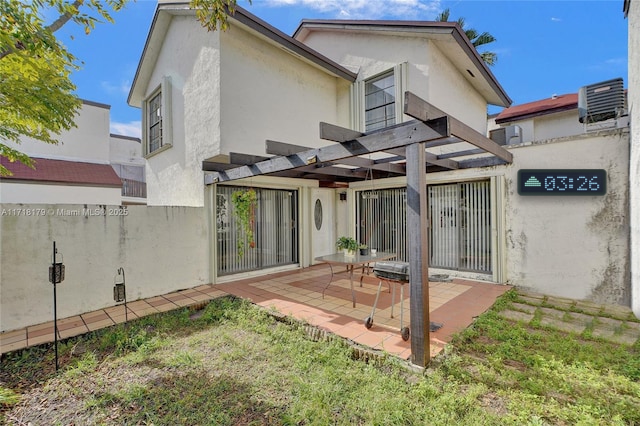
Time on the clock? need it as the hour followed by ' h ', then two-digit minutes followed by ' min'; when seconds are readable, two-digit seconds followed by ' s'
3 h 26 min
